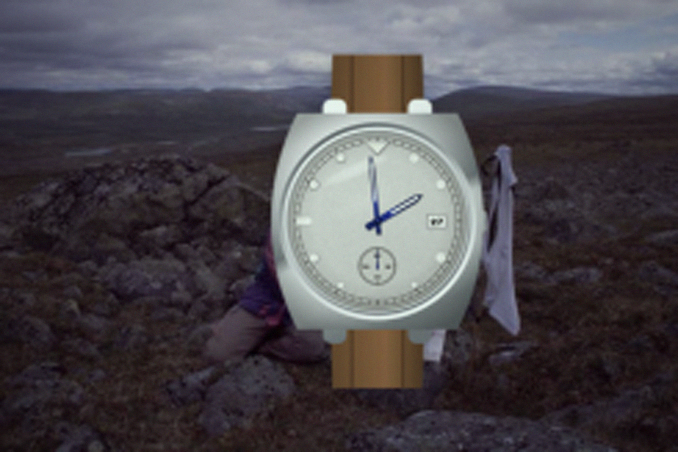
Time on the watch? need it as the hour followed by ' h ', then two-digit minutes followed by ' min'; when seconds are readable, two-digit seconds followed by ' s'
1 h 59 min
